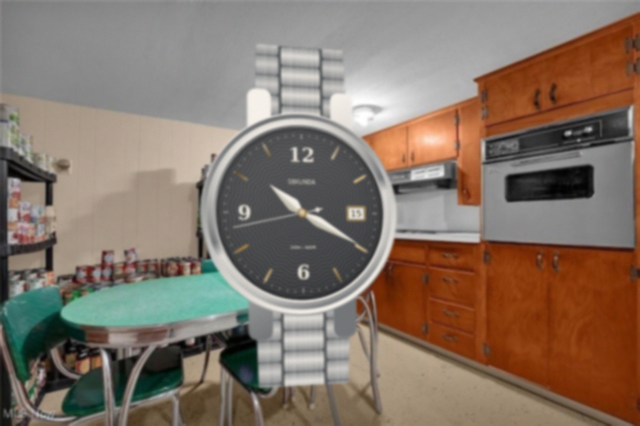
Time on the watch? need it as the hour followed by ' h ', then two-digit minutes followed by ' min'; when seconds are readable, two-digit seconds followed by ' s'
10 h 19 min 43 s
